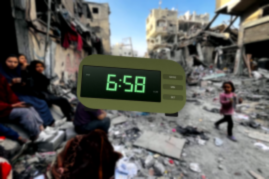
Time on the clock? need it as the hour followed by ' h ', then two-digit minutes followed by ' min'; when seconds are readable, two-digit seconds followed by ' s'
6 h 58 min
